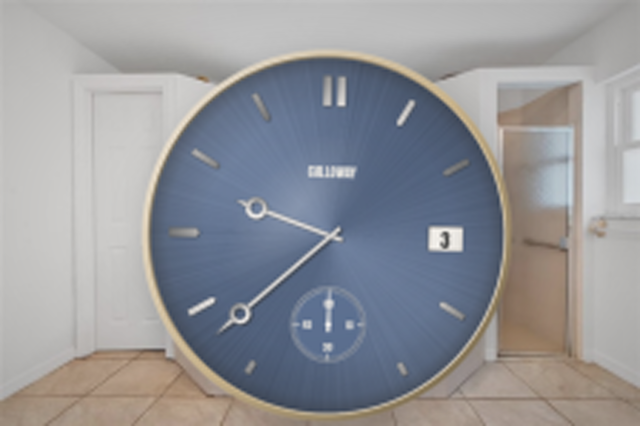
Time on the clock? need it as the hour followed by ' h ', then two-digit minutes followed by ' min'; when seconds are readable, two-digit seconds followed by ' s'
9 h 38 min
